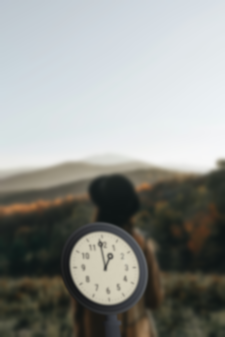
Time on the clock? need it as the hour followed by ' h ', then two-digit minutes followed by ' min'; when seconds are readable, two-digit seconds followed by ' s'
12 h 59 min
